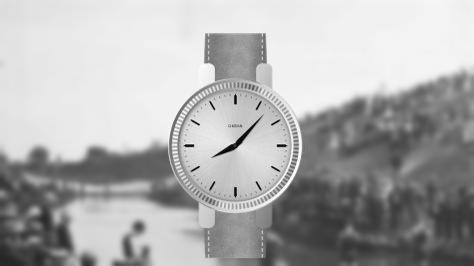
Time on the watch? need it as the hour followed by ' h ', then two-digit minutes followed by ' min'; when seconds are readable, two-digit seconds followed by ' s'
8 h 07 min
